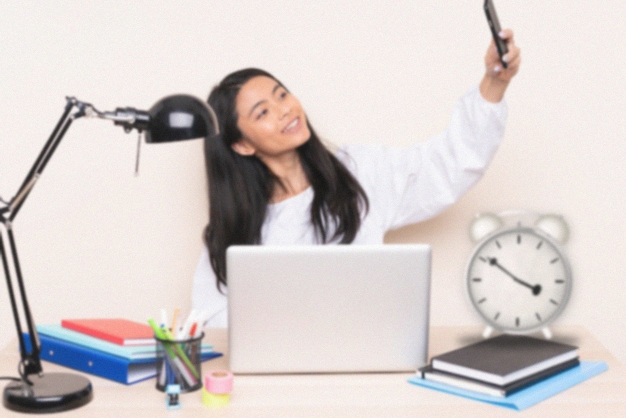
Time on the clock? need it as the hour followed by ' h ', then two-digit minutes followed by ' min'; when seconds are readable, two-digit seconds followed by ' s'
3 h 51 min
